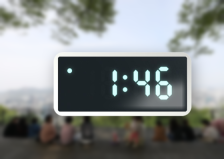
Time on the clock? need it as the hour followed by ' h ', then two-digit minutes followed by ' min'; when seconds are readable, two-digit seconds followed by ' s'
1 h 46 min
